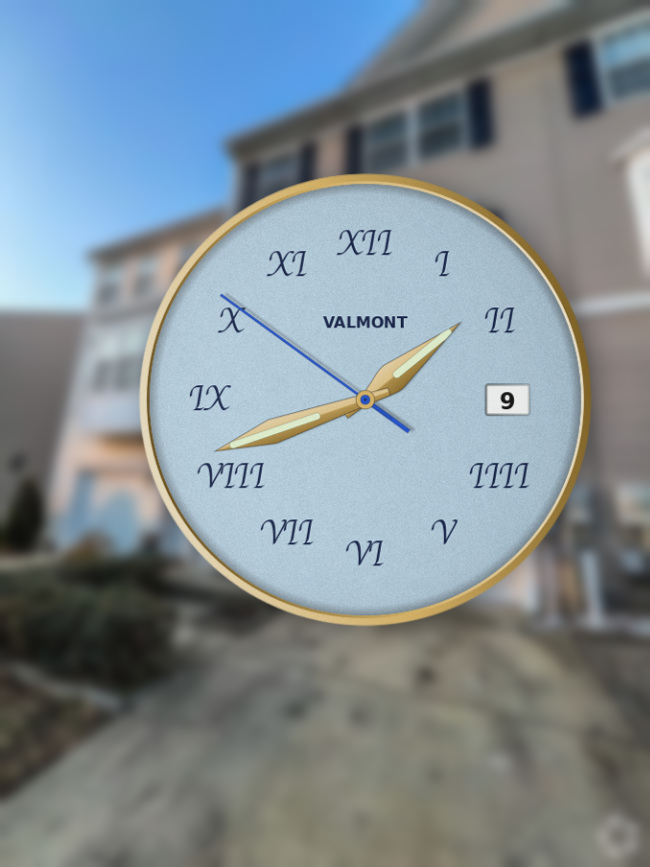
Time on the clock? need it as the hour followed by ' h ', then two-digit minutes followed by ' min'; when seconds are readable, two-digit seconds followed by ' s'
1 h 41 min 51 s
